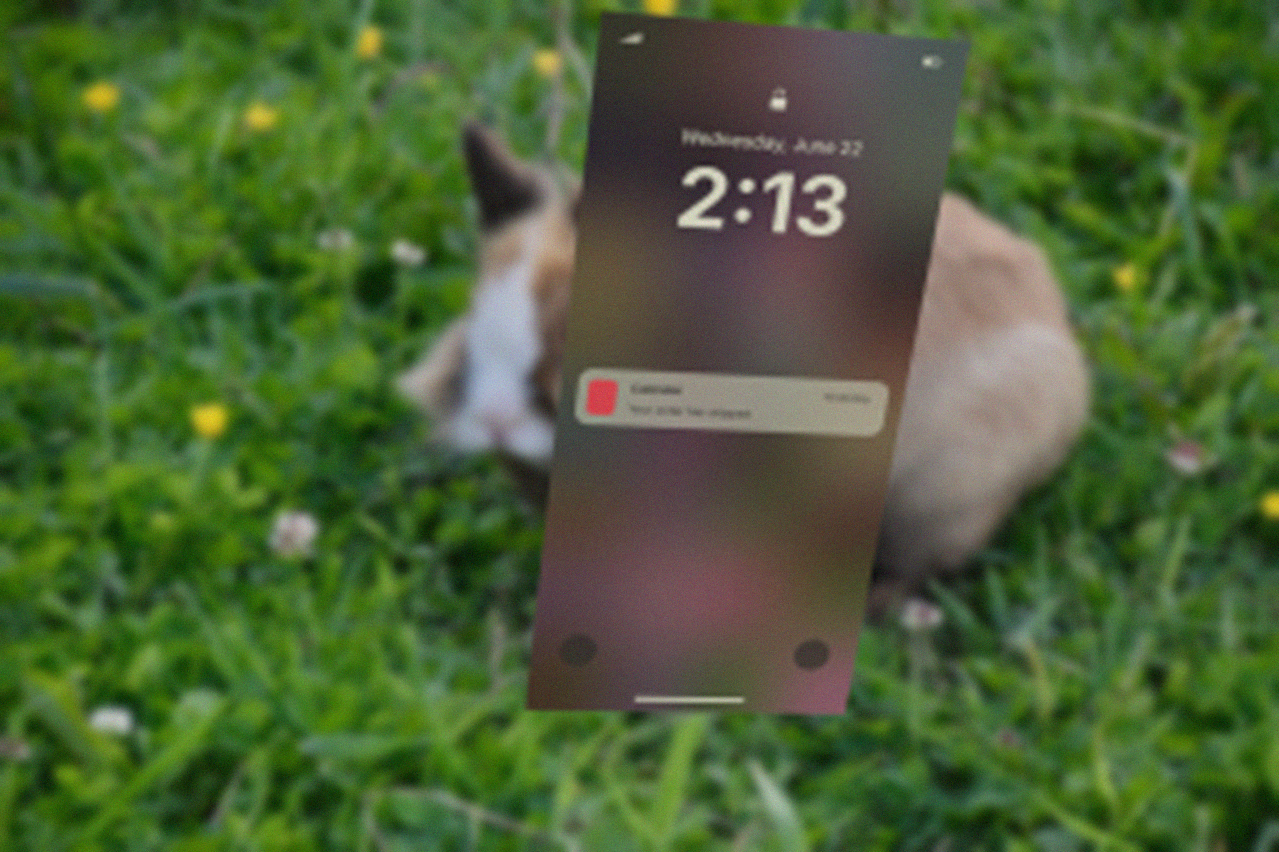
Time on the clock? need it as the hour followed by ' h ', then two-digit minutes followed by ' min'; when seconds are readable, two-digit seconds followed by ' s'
2 h 13 min
